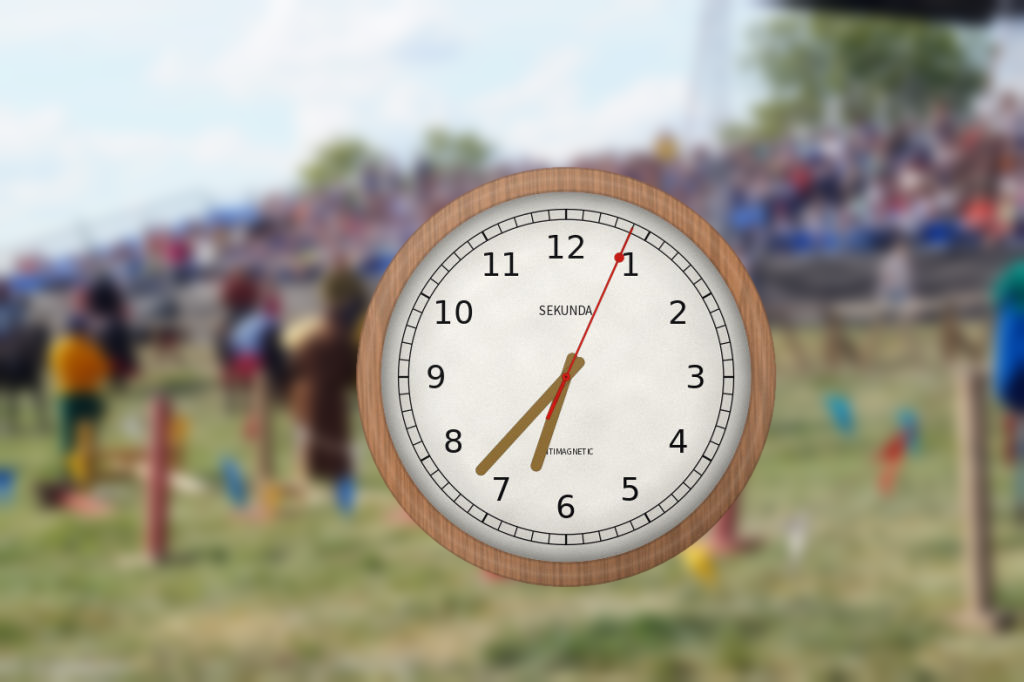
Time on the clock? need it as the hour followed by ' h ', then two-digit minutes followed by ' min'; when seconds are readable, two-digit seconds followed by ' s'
6 h 37 min 04 s
